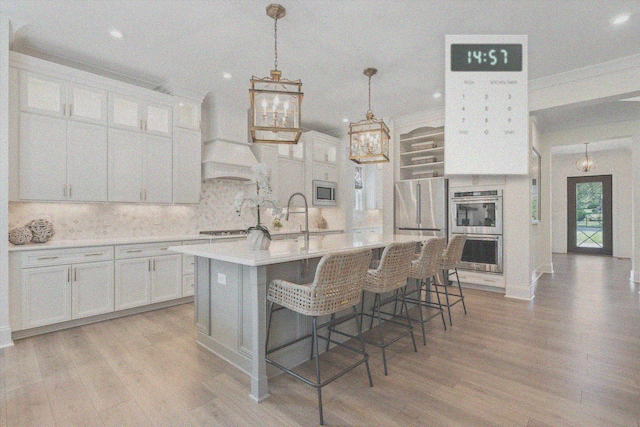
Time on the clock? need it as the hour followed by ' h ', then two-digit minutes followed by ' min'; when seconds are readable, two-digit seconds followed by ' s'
14 h 57 min
